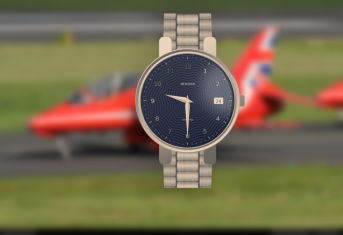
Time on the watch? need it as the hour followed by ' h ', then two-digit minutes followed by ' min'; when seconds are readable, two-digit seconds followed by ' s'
9 h 30 min
